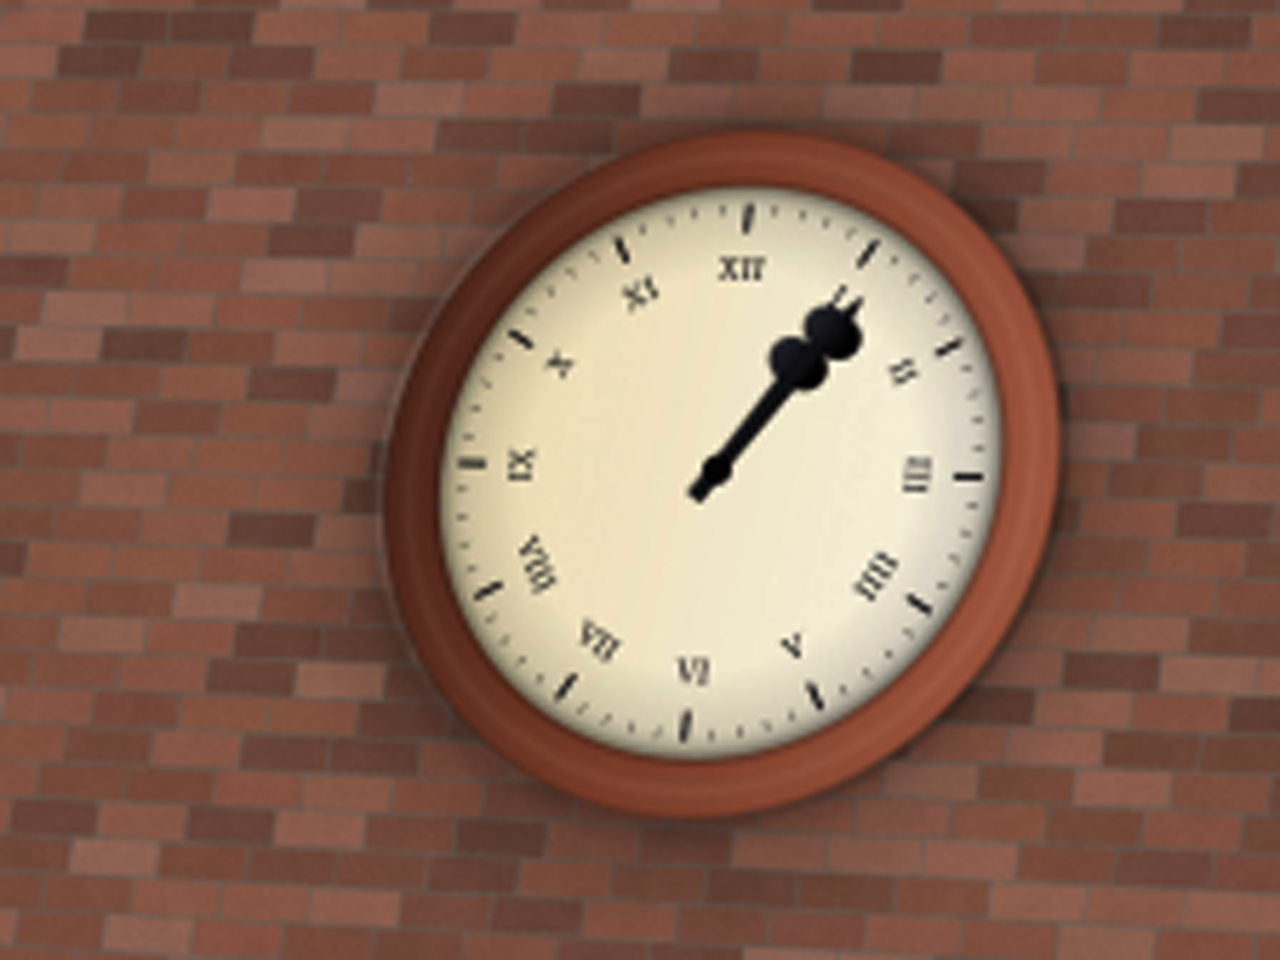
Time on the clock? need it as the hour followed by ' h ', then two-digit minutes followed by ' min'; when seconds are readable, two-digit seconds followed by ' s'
1 h 06 min
